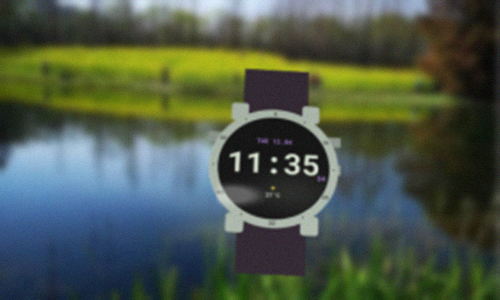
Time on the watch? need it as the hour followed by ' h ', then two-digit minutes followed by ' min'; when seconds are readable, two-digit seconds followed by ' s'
11 h 35 min
